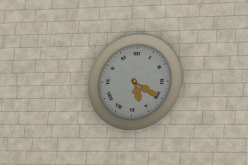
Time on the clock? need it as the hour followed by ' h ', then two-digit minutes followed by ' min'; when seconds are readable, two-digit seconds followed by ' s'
5 h 20 min
